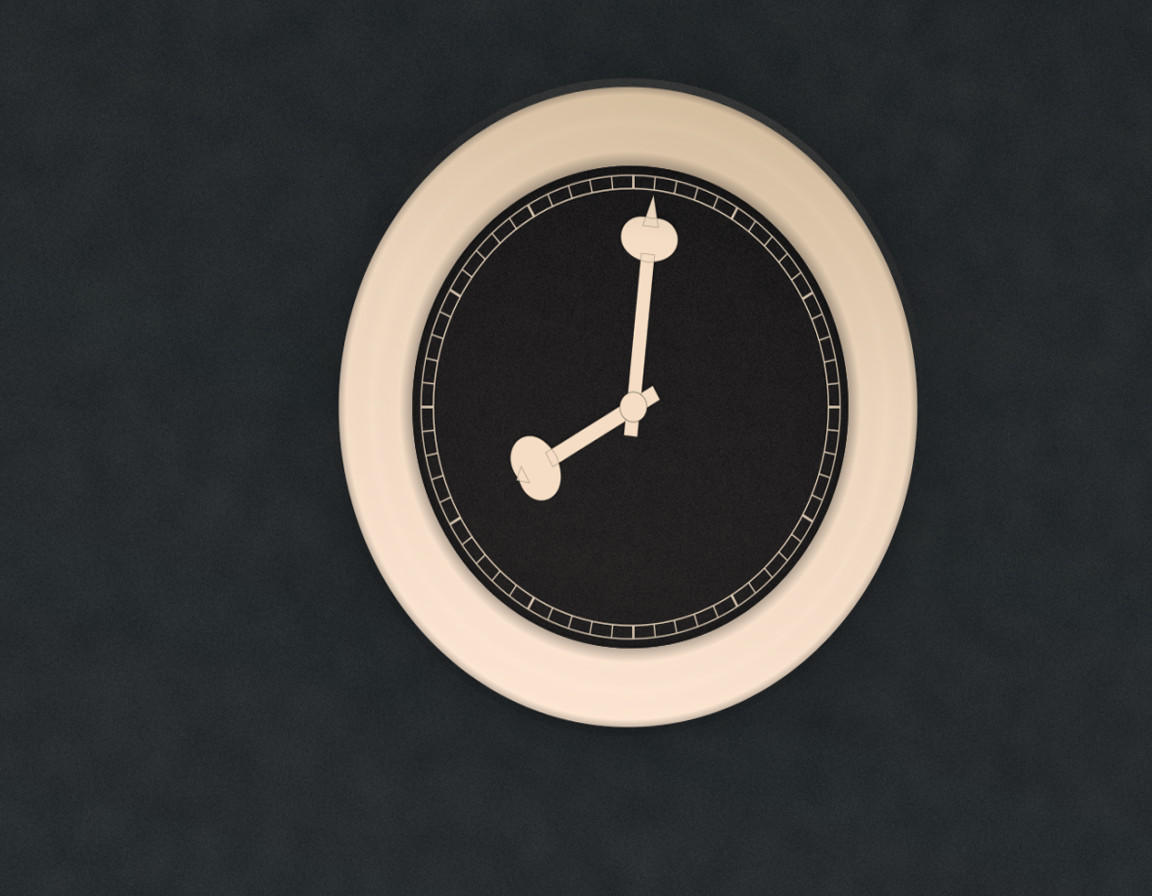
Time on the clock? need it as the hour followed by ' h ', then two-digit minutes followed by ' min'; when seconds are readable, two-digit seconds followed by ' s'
8 h 01 min
